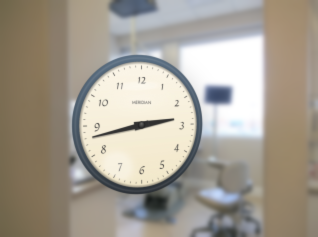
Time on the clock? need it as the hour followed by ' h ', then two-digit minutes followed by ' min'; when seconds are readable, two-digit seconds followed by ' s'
2 h 43 min
